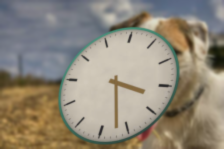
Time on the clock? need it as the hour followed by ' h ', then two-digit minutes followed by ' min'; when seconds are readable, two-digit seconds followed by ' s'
3 h 27 min
